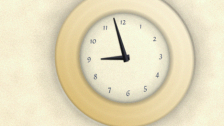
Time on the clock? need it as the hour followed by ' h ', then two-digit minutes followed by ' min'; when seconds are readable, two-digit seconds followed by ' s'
8 h 58 min
